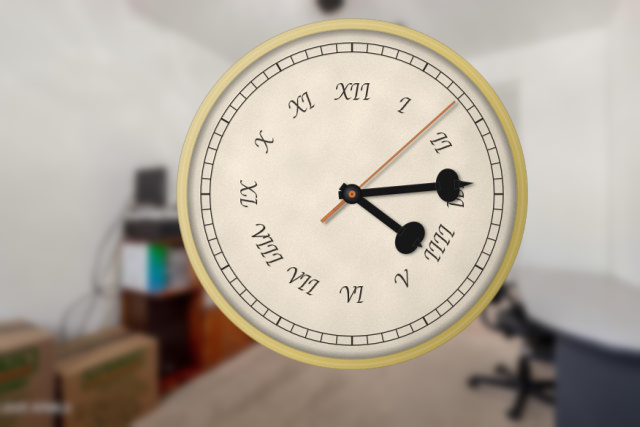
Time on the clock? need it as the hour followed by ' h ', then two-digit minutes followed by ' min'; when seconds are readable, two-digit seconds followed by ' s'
4 h 14 min 08 s
